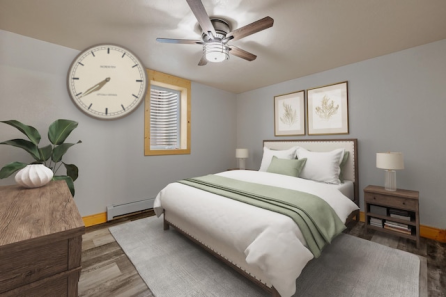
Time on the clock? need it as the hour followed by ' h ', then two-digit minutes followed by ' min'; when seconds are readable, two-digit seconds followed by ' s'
7 h 39 min
